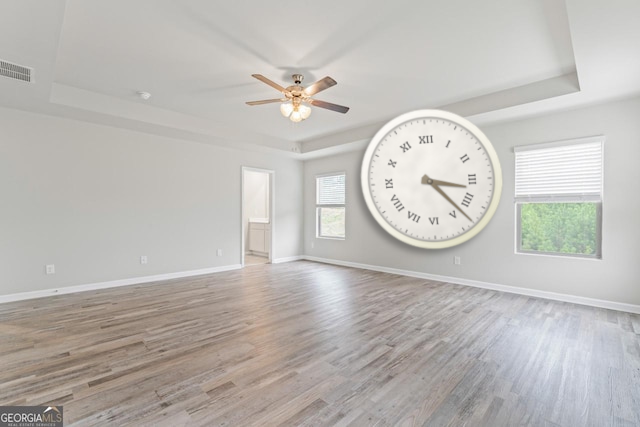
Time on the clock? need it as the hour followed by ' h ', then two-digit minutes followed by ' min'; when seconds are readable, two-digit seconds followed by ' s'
3 h 23 min
